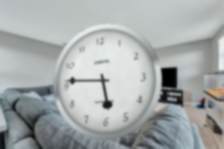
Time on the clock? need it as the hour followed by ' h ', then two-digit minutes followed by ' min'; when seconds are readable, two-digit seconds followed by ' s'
5 h 46 min
